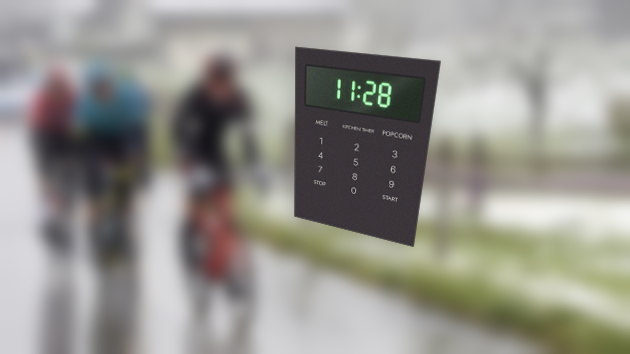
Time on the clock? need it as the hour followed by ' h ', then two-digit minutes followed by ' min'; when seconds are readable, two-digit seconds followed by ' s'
11 h 28 min
